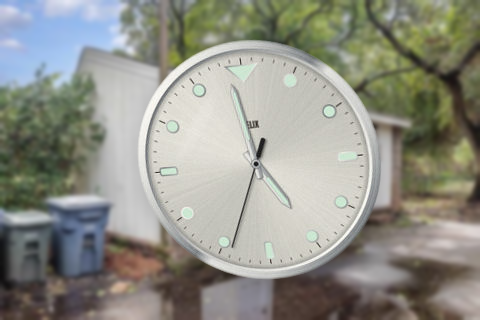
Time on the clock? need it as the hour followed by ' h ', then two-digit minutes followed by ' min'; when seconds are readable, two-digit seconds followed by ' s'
4 h 58 min 34 s
